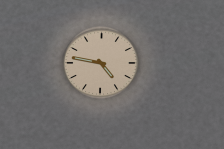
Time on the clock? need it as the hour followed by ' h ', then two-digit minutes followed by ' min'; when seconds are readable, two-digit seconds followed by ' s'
4 h 47 min
